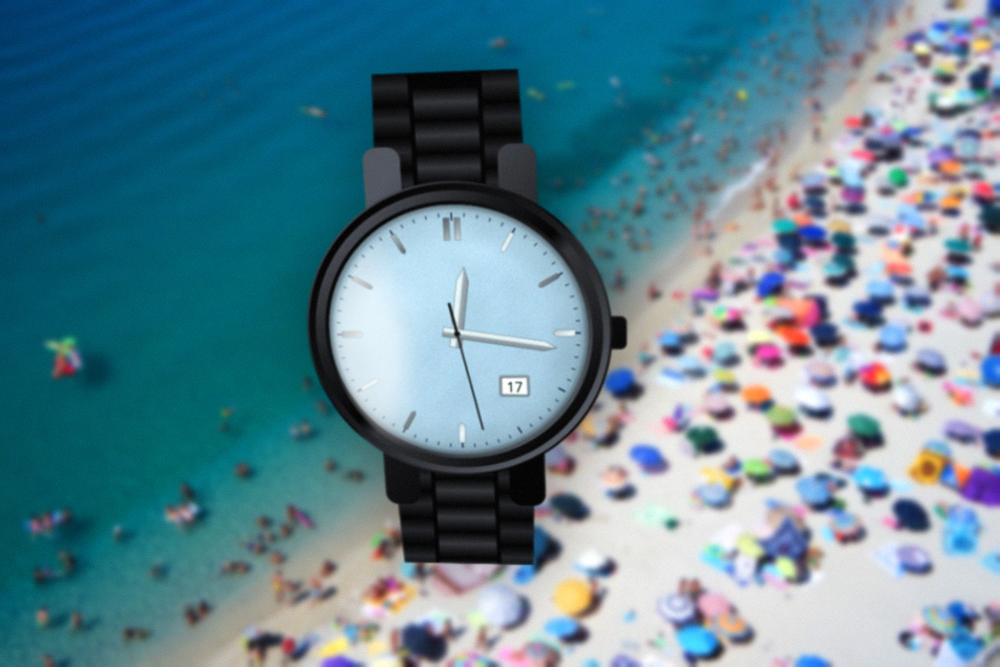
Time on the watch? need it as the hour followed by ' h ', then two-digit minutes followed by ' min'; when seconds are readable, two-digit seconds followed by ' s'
12 h 16 min 28 s
